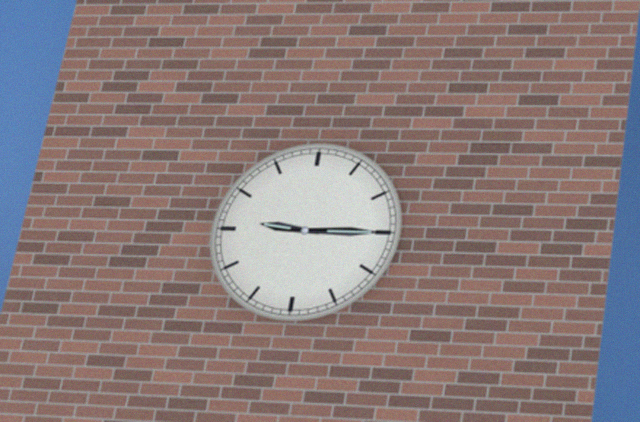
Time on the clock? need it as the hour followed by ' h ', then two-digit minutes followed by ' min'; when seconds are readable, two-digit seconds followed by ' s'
9 h 15 min
